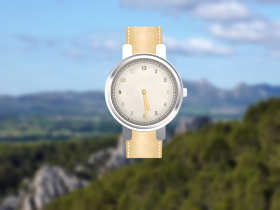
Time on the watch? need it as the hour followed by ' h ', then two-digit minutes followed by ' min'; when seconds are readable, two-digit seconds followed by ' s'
5 h 29 min
